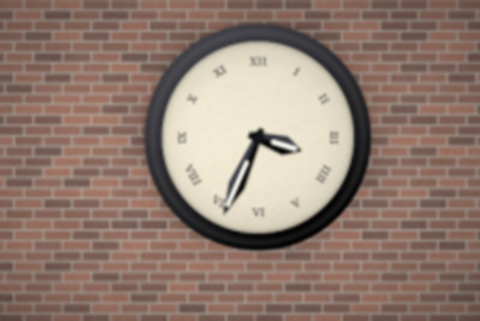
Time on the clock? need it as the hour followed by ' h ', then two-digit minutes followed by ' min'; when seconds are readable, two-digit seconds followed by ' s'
3 h 34 min
